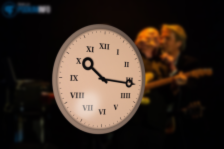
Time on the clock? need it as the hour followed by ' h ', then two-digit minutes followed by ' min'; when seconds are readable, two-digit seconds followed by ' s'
10 h 16 min
